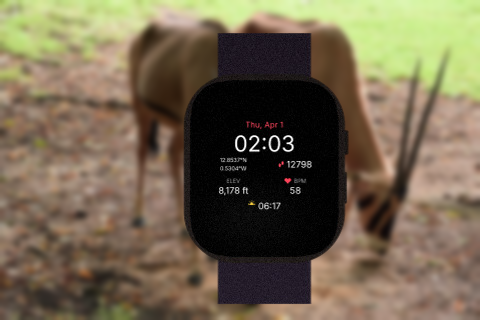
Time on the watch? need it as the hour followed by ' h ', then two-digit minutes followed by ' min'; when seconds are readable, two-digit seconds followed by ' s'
2 h 03 min
